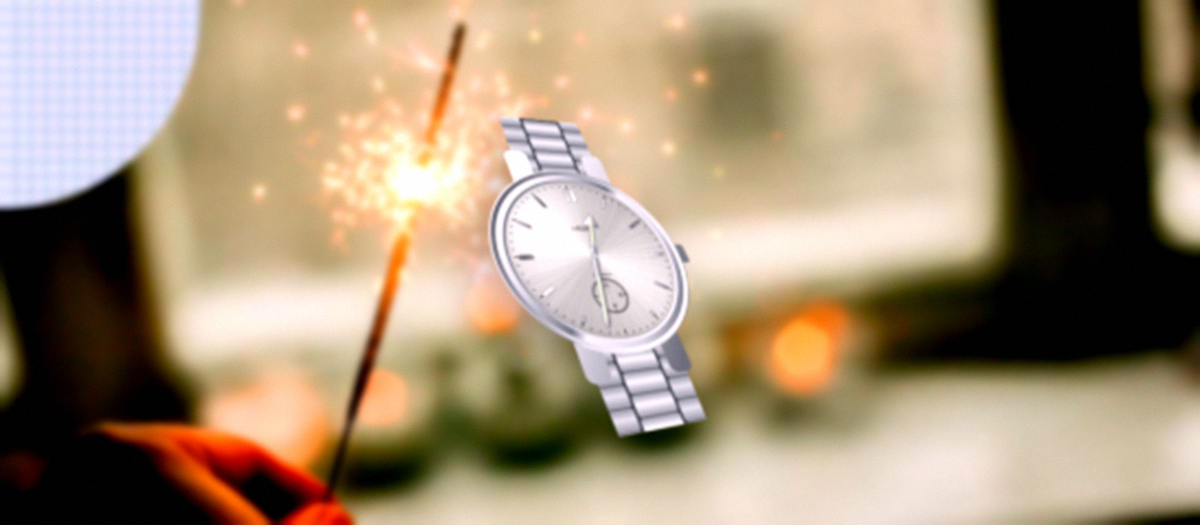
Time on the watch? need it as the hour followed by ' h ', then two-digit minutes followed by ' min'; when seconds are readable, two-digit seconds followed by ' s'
12 h 32 min
